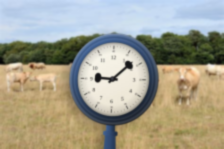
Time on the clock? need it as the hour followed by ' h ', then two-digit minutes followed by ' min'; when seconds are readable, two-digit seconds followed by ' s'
9 h 08 min
